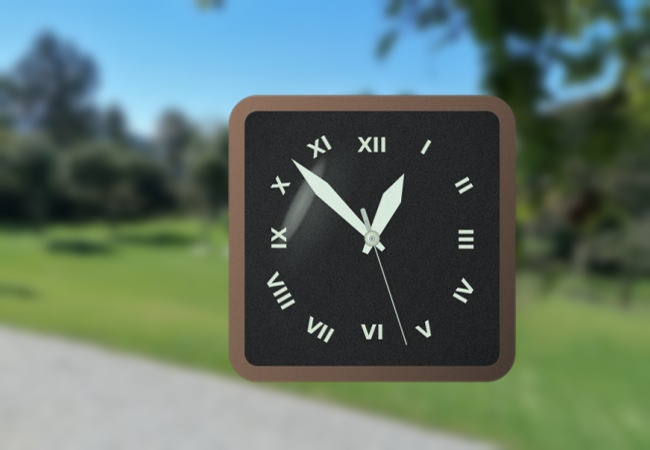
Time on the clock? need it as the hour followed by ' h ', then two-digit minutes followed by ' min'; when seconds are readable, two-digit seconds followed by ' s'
12 h 52 min 27 s
